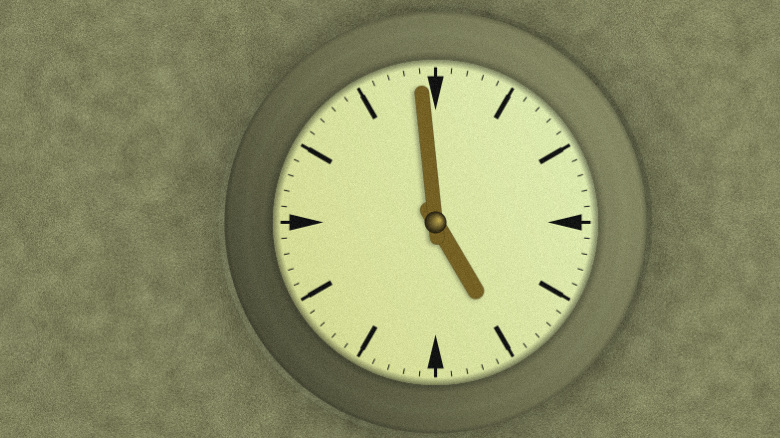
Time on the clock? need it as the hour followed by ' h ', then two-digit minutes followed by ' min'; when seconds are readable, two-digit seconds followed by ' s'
4 h 59 min
